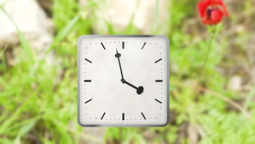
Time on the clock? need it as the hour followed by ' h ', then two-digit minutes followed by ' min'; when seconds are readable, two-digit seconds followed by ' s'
3 h 58 min
